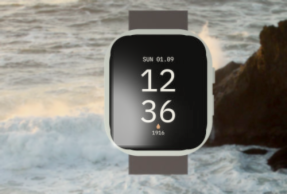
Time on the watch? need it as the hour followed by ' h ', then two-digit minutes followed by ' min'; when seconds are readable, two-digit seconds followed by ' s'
12 h 36 min
